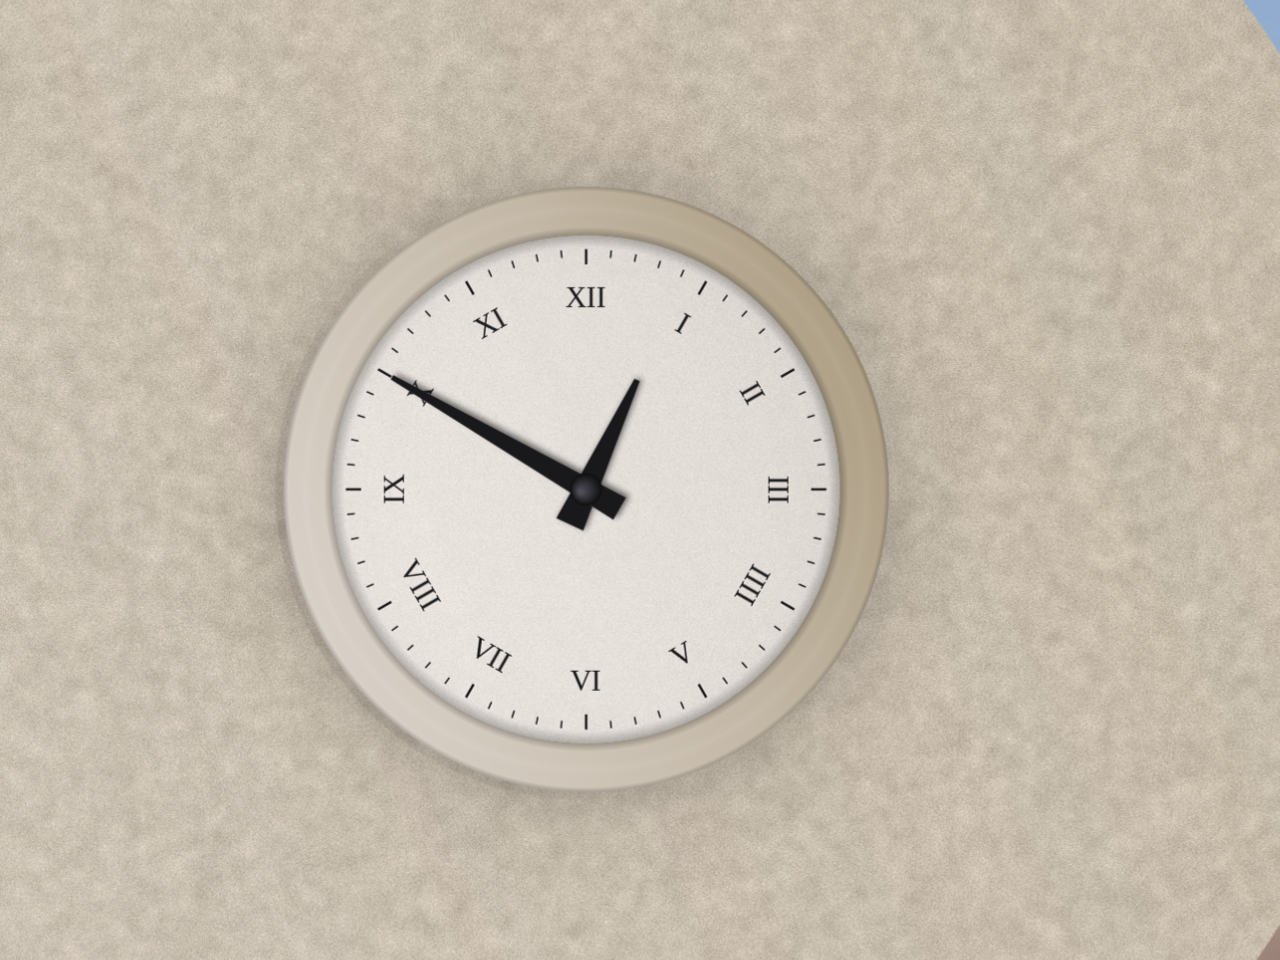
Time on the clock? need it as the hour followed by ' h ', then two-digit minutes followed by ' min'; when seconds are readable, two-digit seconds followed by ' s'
12 h 50 min
